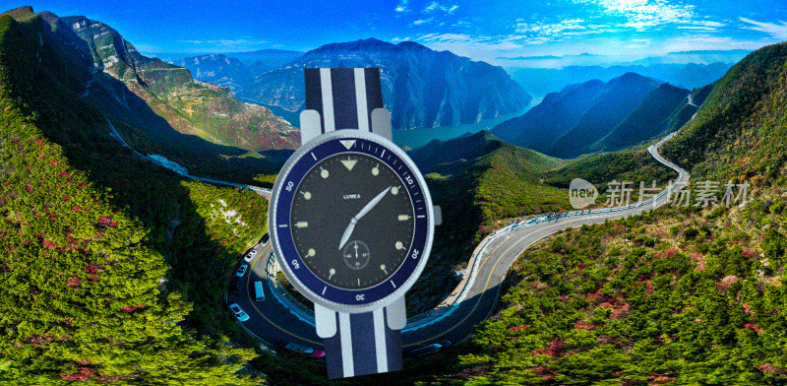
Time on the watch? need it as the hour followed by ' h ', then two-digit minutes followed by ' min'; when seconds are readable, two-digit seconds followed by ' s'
7 h 09 min
